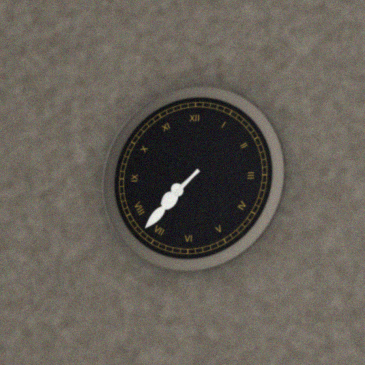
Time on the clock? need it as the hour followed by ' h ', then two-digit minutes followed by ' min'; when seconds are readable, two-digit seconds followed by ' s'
7 h 37 min
